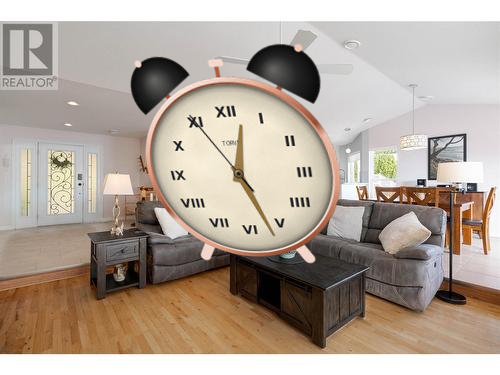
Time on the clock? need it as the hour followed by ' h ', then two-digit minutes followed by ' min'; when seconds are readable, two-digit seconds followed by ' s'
12 h 26 min 55 s
